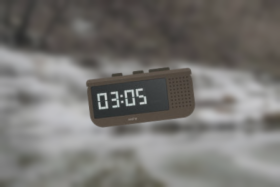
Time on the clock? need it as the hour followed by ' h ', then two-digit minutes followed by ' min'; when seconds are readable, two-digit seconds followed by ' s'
3 h 05 min
